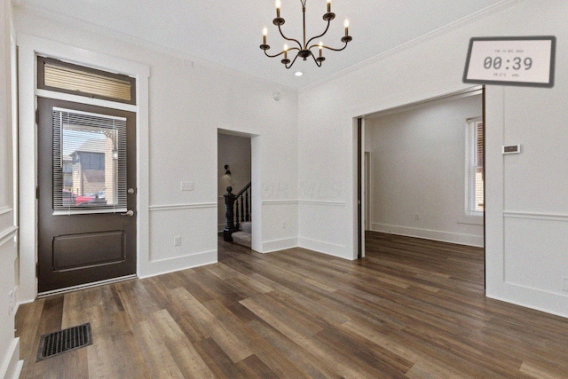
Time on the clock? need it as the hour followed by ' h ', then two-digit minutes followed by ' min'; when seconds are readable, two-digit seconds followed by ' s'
0 h 39 min
